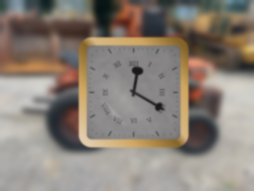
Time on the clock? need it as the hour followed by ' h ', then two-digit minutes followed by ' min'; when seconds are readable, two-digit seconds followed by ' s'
12 h 20 min
